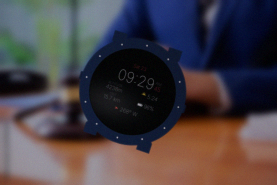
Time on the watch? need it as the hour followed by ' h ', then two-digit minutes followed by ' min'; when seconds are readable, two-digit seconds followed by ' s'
9 h 29 min
